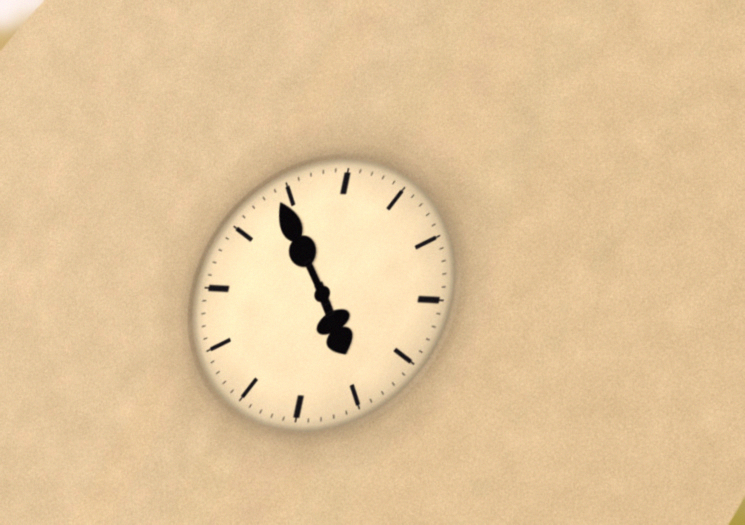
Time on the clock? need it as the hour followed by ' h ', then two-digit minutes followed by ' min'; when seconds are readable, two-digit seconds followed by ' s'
4 h 54 min
